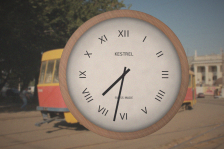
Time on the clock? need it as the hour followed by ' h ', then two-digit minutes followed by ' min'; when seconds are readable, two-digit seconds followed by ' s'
7 h 32 min
